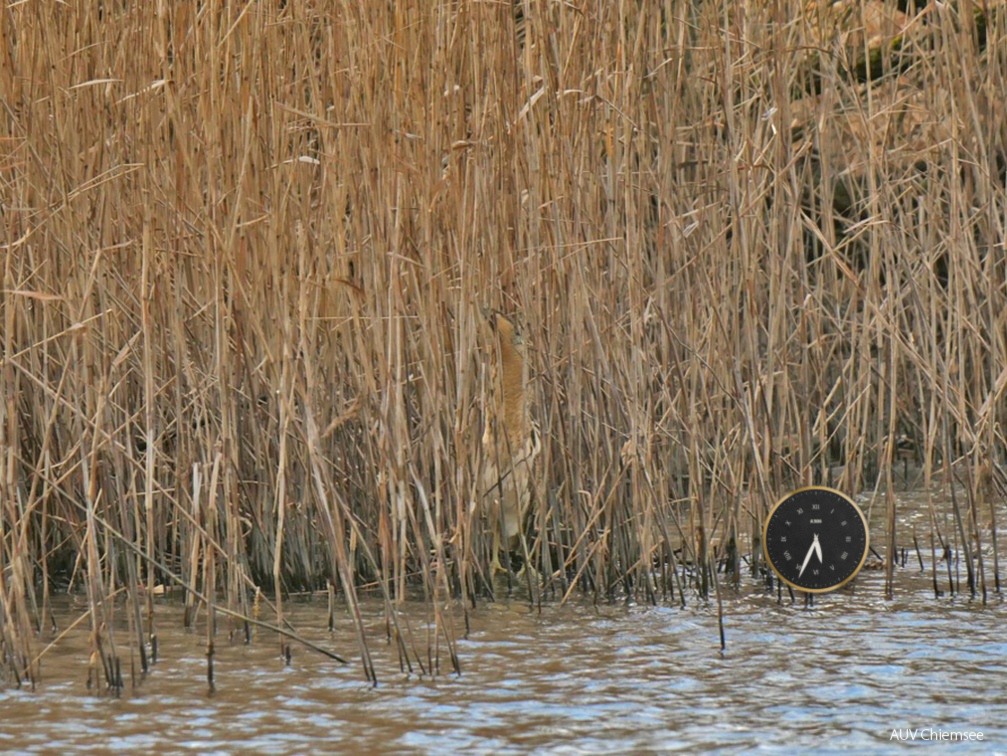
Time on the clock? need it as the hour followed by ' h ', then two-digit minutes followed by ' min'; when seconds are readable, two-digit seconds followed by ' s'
5 h 34 min
